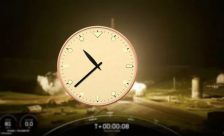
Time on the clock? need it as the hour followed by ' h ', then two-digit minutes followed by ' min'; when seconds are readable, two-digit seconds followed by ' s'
10 h 38 min
